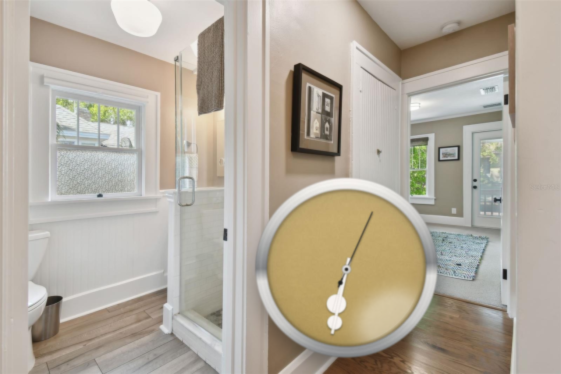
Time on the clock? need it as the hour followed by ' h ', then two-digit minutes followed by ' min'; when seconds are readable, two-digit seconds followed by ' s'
6 h 32 min 04 s
